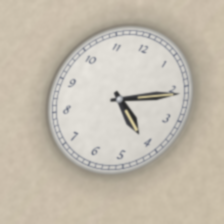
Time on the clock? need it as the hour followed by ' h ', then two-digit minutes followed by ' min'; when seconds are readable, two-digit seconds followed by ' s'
4 h 11 min
